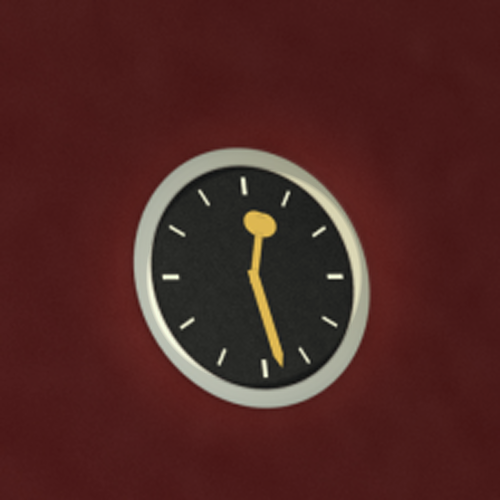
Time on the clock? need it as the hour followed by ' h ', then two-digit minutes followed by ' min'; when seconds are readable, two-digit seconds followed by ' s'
12 h 28 min
